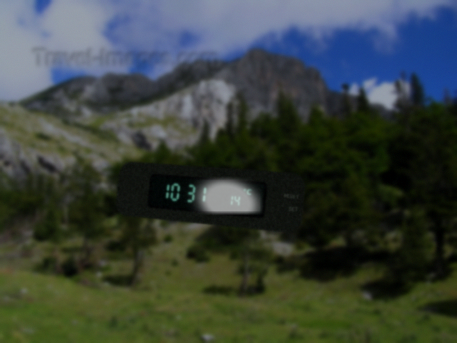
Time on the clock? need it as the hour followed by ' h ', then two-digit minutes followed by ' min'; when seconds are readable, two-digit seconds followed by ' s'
10 h 31 min
